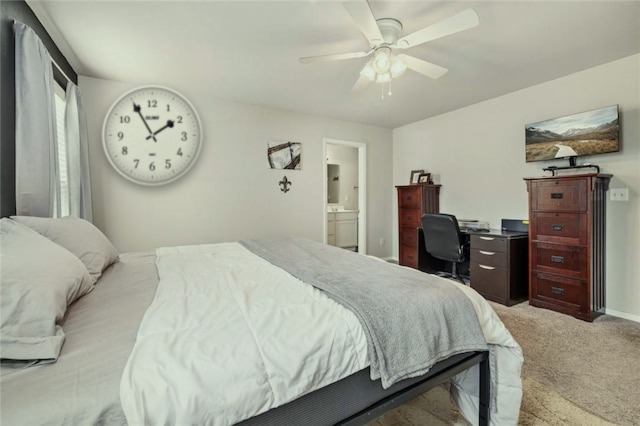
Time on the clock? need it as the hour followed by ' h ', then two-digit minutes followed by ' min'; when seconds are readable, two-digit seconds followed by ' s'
1 h 55 min
